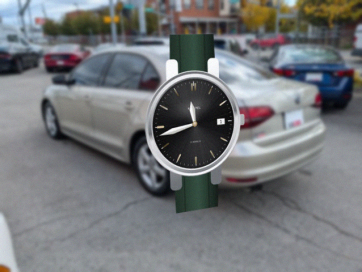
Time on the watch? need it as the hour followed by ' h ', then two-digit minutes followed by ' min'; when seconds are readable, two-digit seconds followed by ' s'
11 h 43 min
